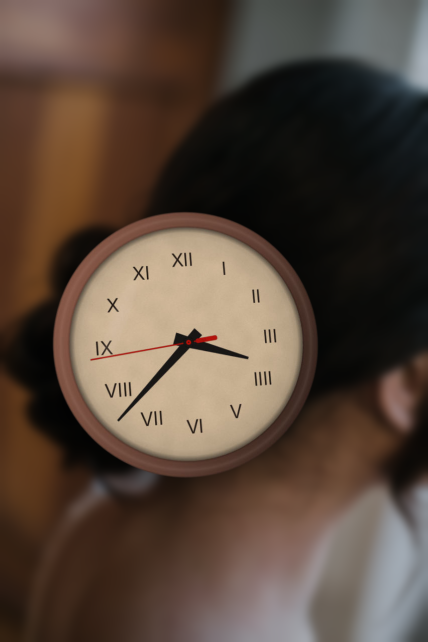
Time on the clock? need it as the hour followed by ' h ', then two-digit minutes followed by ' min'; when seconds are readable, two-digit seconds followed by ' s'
3 h 37 min 44 s
